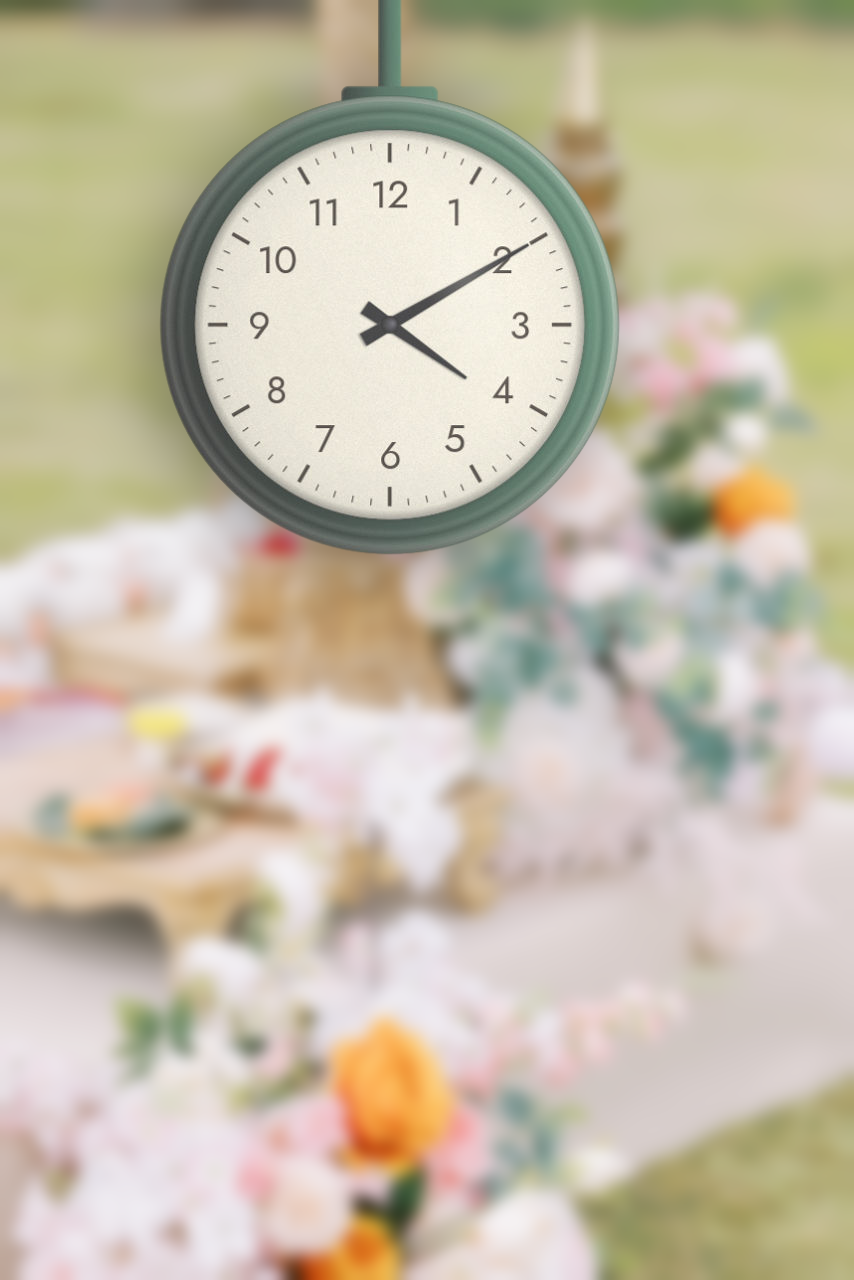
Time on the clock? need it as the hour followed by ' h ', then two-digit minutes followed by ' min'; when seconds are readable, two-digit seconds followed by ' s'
4 h 10 min
